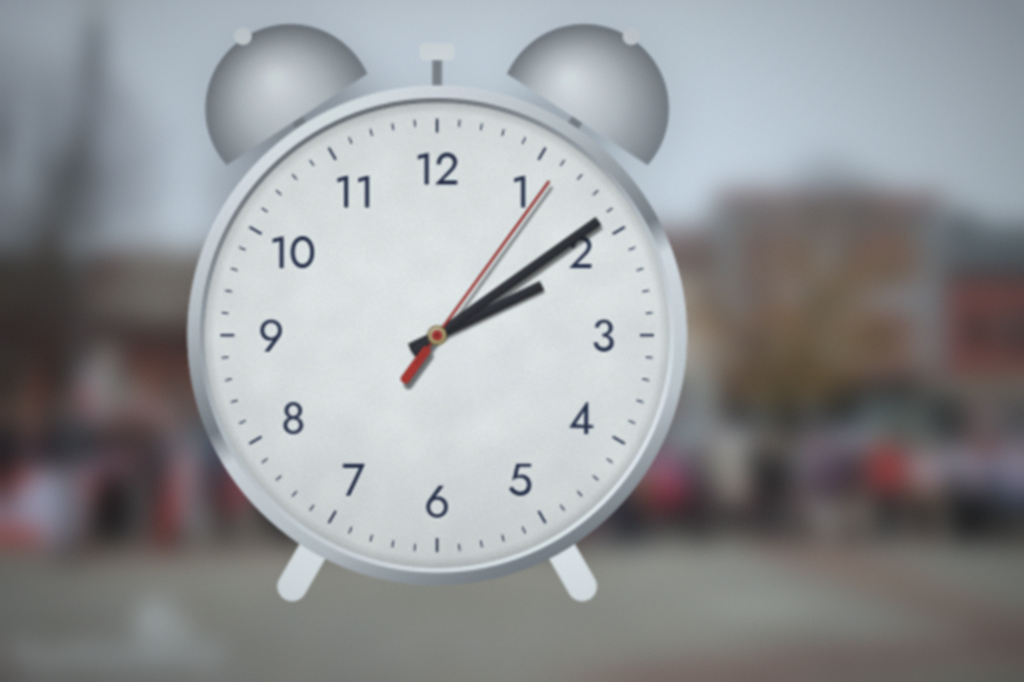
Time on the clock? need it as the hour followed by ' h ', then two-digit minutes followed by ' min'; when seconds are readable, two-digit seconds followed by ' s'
2 h 09 min 06 s
